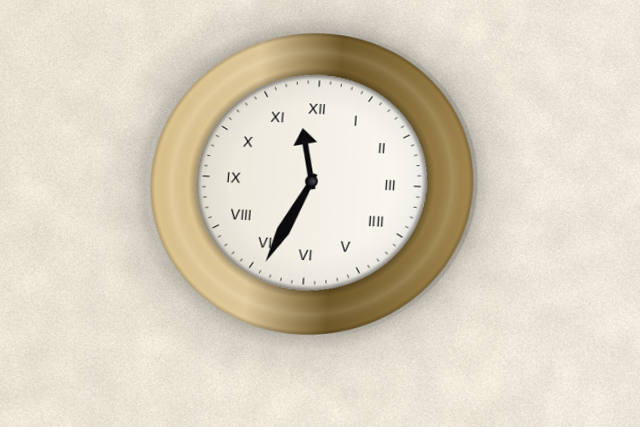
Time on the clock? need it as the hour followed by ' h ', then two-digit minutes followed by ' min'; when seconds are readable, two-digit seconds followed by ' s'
11 h 34 min
